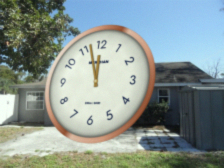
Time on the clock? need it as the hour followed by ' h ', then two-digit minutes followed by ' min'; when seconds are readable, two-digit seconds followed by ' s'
11 h 57 min
